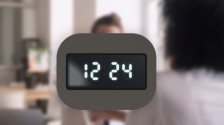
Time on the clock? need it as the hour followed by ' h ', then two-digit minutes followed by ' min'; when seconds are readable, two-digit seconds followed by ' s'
12 h 24 min
